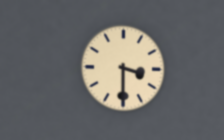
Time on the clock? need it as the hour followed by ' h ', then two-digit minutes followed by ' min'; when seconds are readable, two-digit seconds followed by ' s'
3 h 30 min
